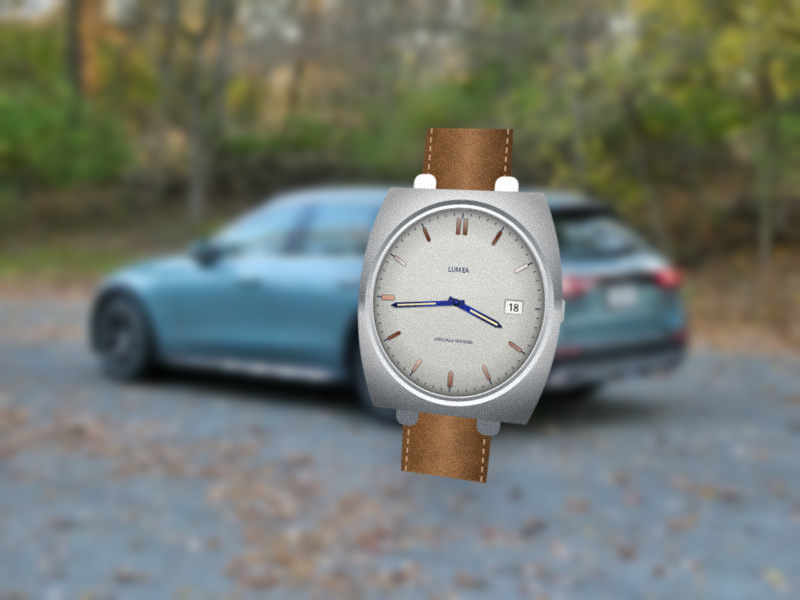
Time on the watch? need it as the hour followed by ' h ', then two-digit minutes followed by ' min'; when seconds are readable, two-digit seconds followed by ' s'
3 h 44 min
